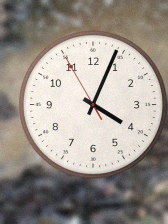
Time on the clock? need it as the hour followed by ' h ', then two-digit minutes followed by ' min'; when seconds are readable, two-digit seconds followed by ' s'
4 h 03 min 55 s
